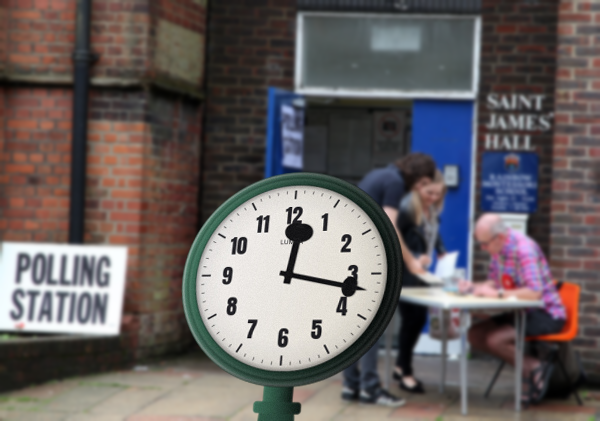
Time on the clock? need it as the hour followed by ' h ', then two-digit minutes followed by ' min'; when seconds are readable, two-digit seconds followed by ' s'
12 h 17 min
